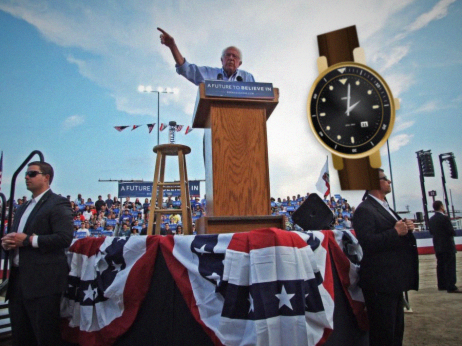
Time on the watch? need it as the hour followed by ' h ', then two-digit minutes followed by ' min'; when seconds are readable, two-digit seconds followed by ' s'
2 h 02 min
